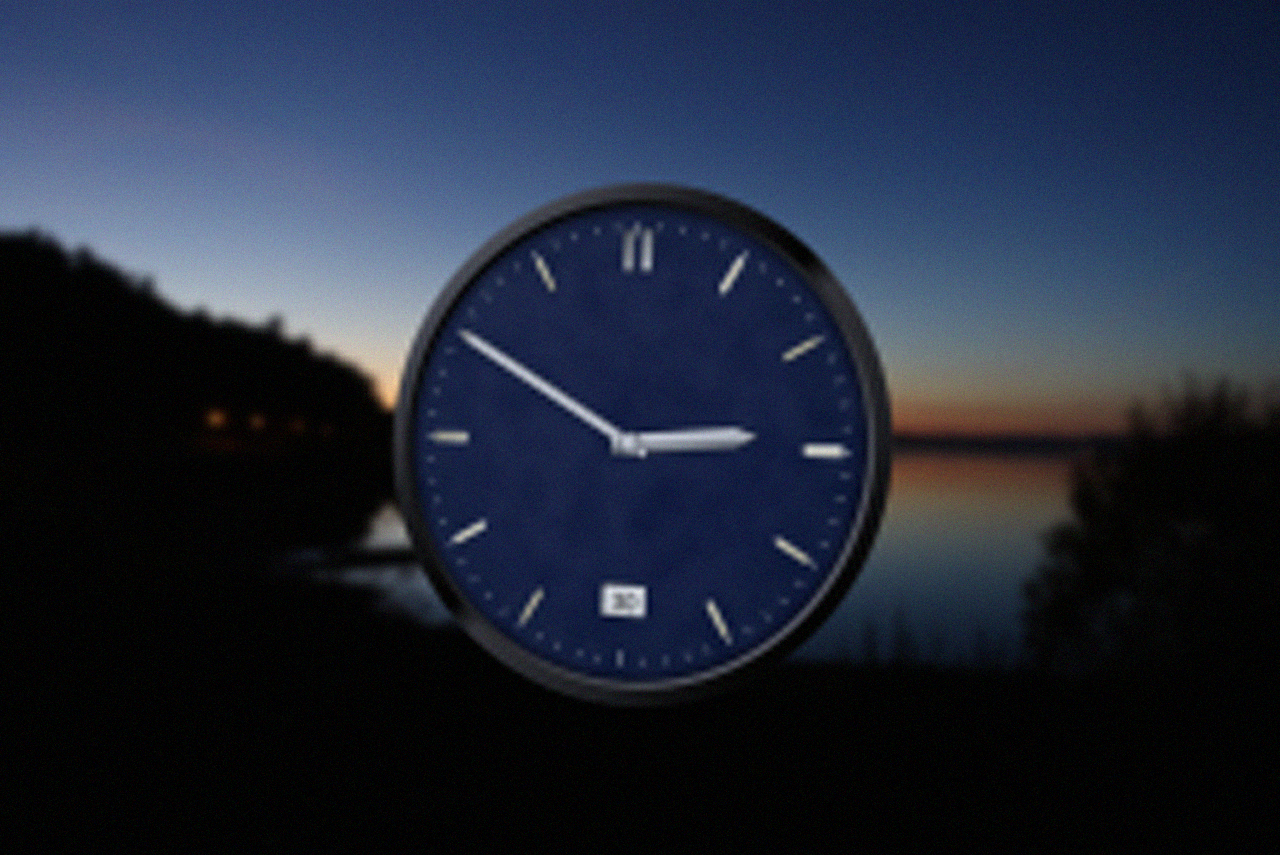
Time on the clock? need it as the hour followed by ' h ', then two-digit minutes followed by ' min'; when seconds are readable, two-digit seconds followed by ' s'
2 h 50 min
